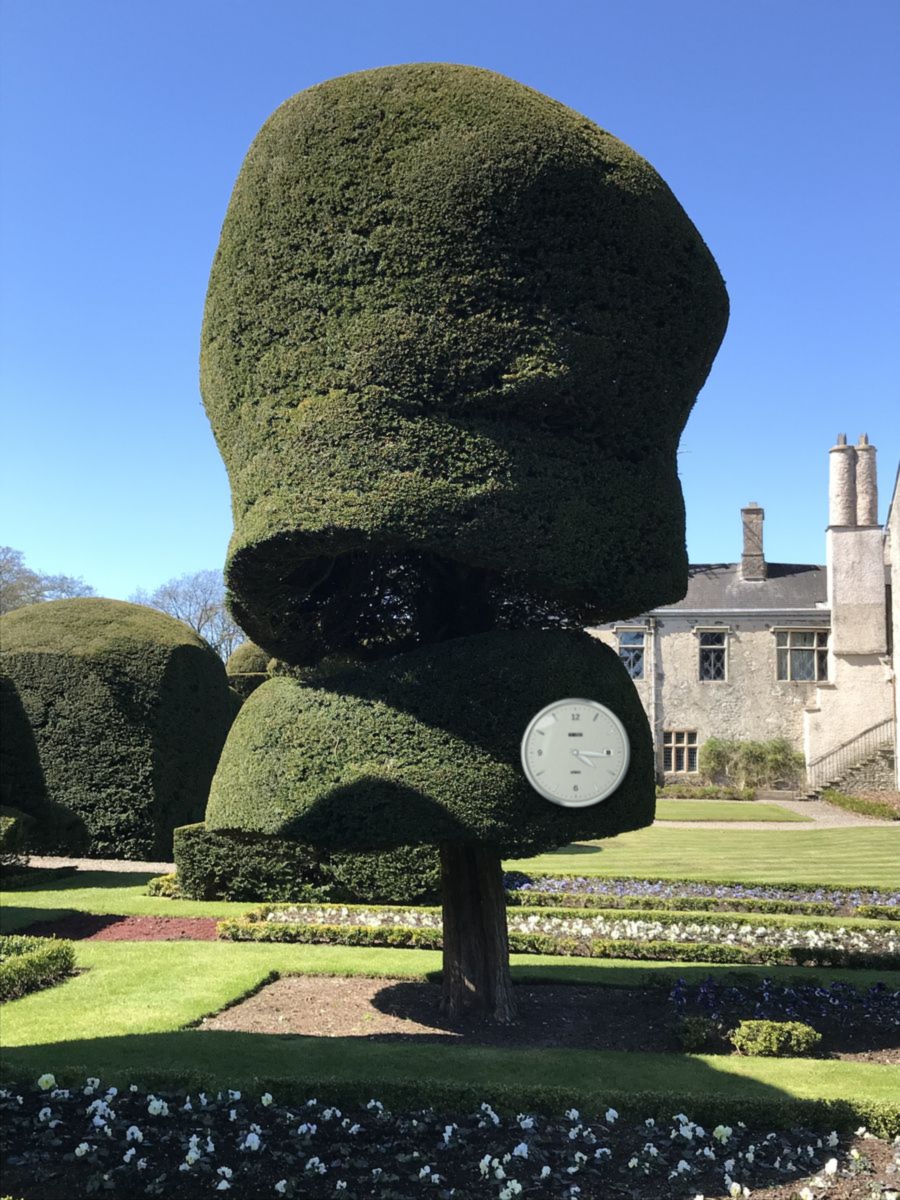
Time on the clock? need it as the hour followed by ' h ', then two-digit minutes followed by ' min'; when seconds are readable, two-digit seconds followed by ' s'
4 h 16 min
